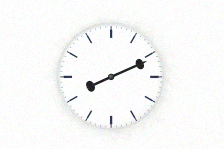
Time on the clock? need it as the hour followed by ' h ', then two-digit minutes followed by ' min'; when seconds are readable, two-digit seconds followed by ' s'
8 h 11 min
